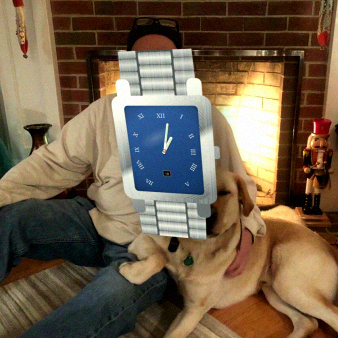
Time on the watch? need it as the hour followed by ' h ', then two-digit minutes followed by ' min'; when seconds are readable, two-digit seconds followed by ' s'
1 h 02 min
